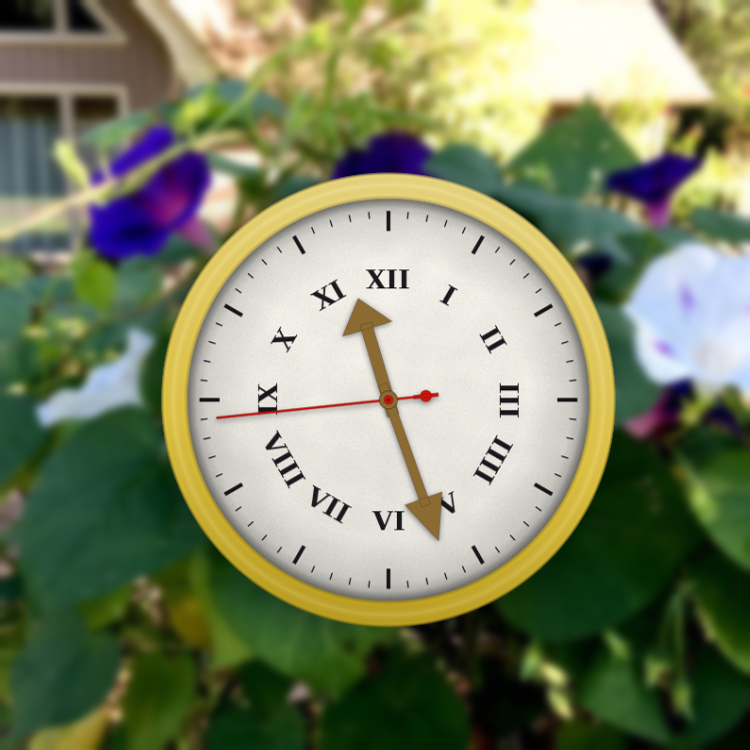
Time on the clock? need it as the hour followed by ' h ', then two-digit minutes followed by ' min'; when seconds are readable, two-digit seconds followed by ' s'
11 h 26 min 44 s
